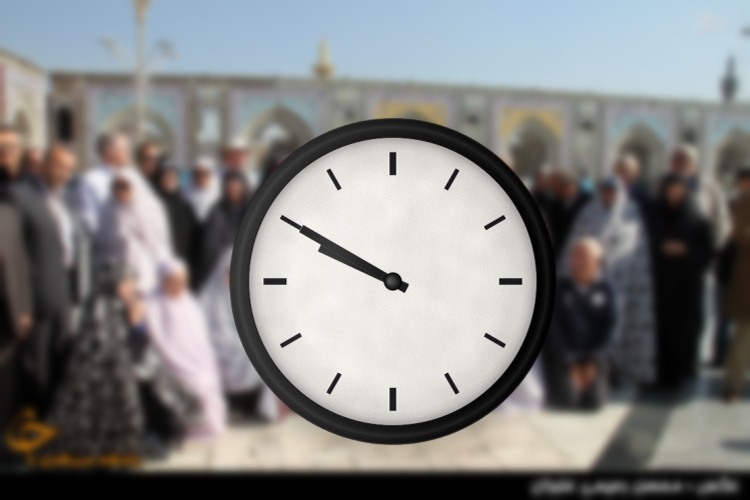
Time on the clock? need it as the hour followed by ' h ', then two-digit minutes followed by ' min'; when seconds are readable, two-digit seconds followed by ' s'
9 h 50 min
